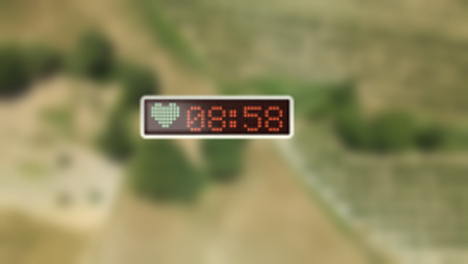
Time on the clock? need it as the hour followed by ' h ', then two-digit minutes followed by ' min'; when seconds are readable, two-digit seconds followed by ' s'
8 h 58 min
